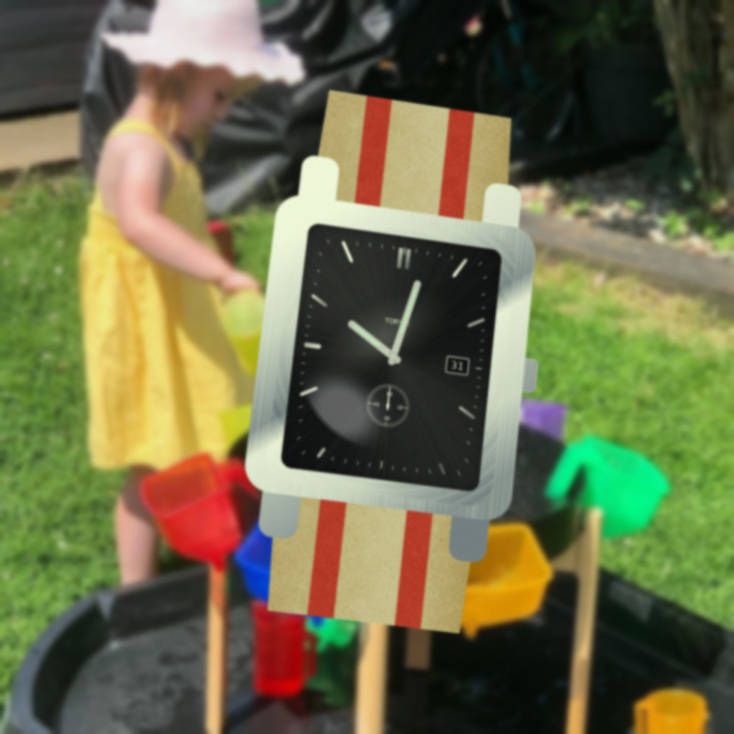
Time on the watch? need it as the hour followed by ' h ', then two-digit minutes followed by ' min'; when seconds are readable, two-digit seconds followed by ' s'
10 h 02 min
